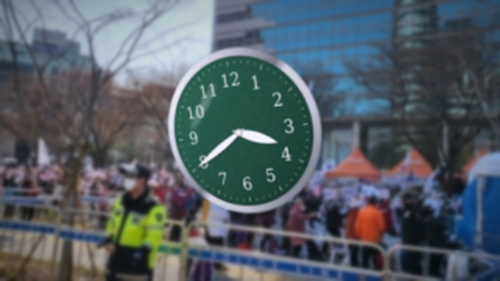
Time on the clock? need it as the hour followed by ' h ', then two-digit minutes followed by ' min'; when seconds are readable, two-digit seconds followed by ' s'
3 h 40 min
